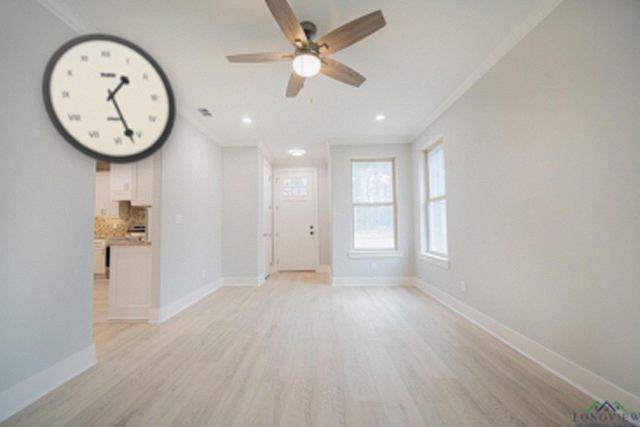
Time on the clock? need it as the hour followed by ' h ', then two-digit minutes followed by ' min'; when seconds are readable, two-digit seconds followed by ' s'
1 h 27 min
